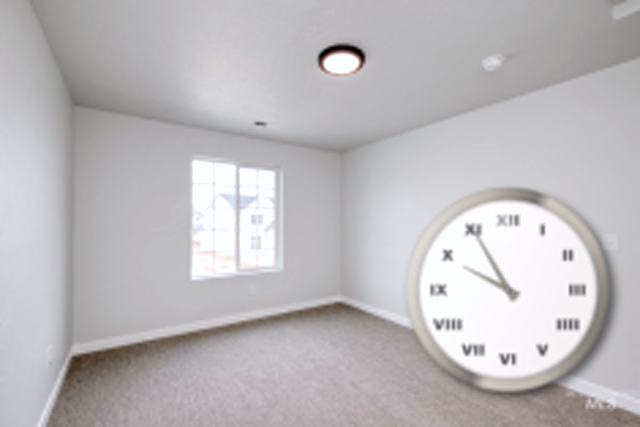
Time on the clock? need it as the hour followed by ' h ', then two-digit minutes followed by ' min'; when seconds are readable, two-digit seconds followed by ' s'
9 h 55 min
